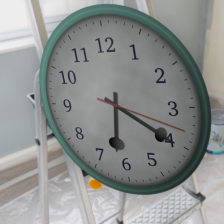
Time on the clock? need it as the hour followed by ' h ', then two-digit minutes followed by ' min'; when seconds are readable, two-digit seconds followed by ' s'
6 h 20 min 18 s
